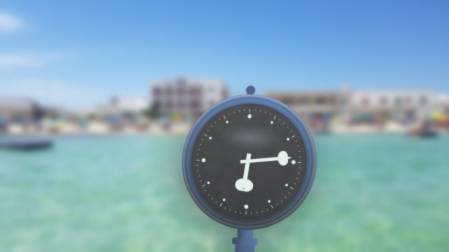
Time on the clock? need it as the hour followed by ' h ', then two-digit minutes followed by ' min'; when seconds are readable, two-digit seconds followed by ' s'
6 h 14 min
